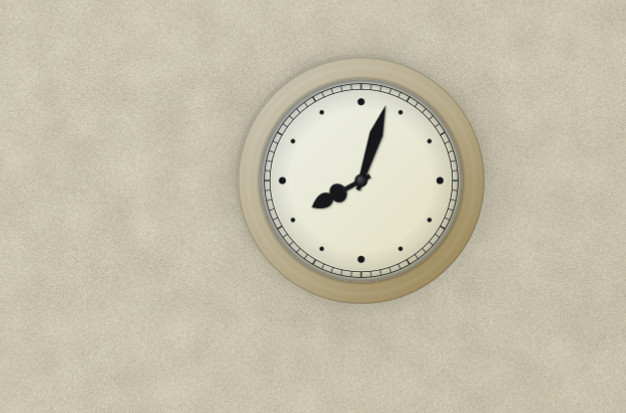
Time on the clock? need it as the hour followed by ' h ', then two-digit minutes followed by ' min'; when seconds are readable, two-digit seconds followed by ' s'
8 h 03 min
